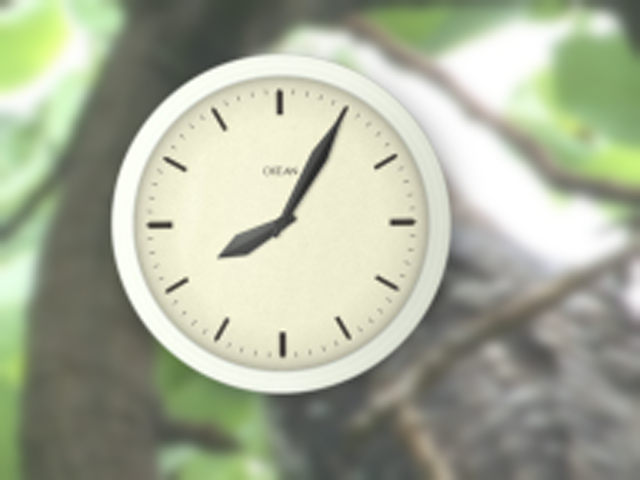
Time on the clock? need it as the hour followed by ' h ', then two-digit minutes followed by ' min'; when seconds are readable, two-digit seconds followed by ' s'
8 h 05 min
